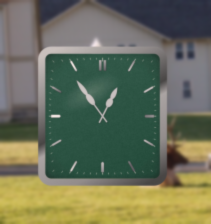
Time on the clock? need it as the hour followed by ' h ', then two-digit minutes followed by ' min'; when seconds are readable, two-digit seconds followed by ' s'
12 h 54 min
